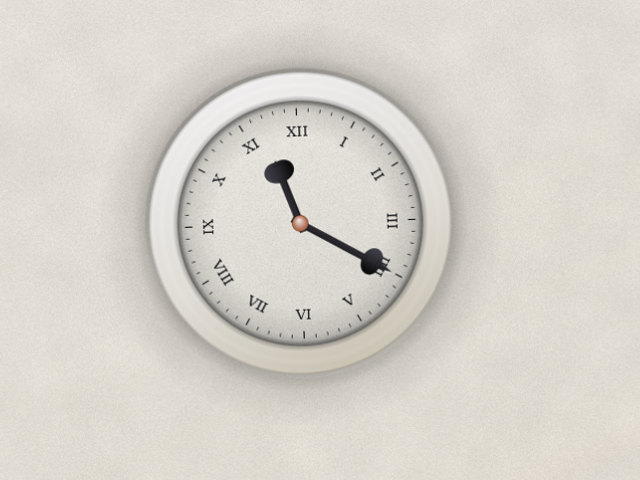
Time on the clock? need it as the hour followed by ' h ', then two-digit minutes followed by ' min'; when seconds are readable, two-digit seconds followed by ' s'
11 h 20 min
